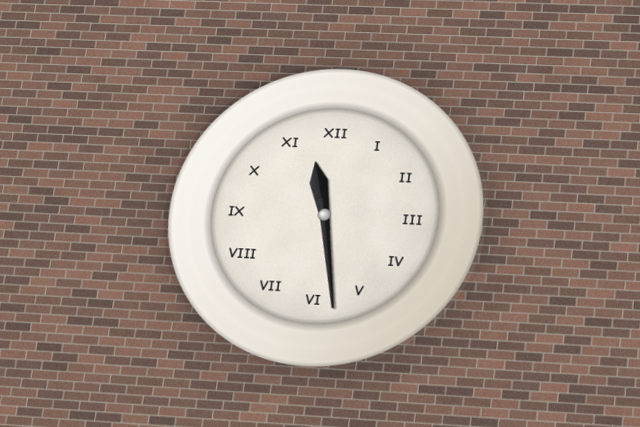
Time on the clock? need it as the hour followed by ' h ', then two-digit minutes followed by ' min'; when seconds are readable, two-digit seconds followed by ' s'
11 h 28 min
